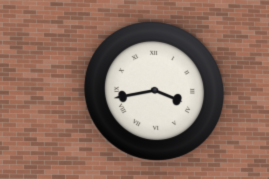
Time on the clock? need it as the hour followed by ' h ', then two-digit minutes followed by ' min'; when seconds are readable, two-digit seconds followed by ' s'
3 h 43 min
